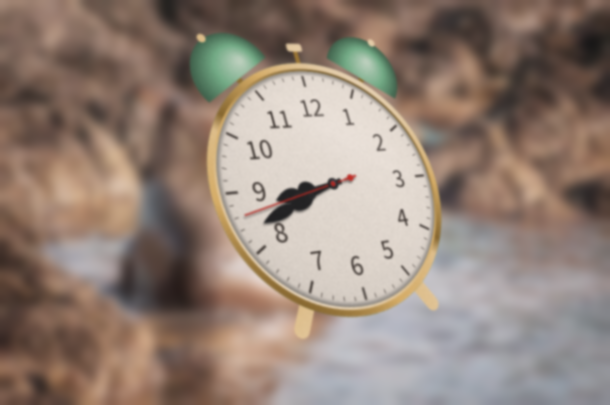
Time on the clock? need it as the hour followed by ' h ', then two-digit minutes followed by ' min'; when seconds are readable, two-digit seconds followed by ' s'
8 h 41 min 43 s
